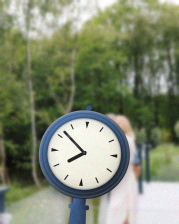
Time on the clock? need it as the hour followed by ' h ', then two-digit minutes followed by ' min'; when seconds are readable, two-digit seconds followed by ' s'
7 h 52 min
